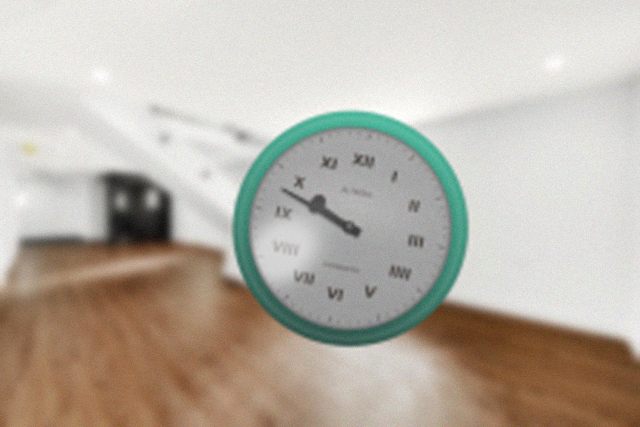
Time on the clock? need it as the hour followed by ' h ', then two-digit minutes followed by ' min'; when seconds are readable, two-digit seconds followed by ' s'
9 h 48 min
